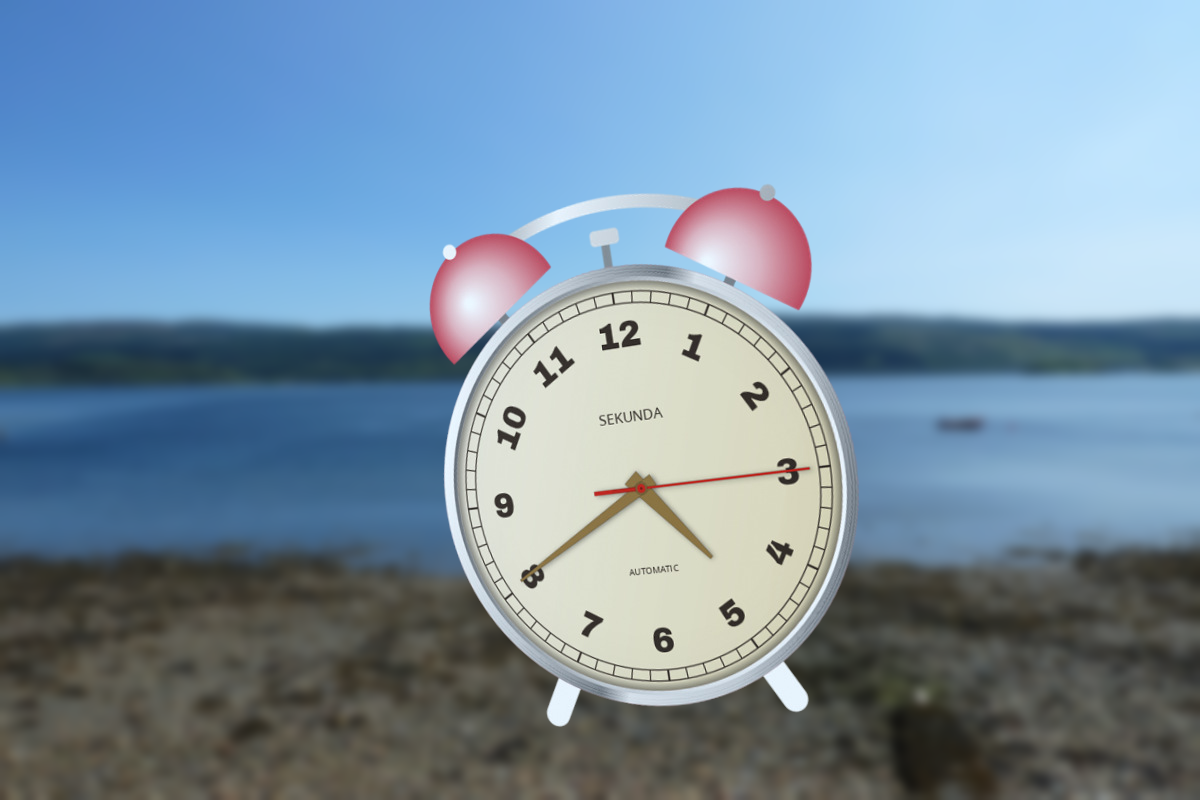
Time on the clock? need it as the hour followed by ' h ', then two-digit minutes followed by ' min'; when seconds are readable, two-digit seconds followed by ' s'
4 h 40 min 15 s
